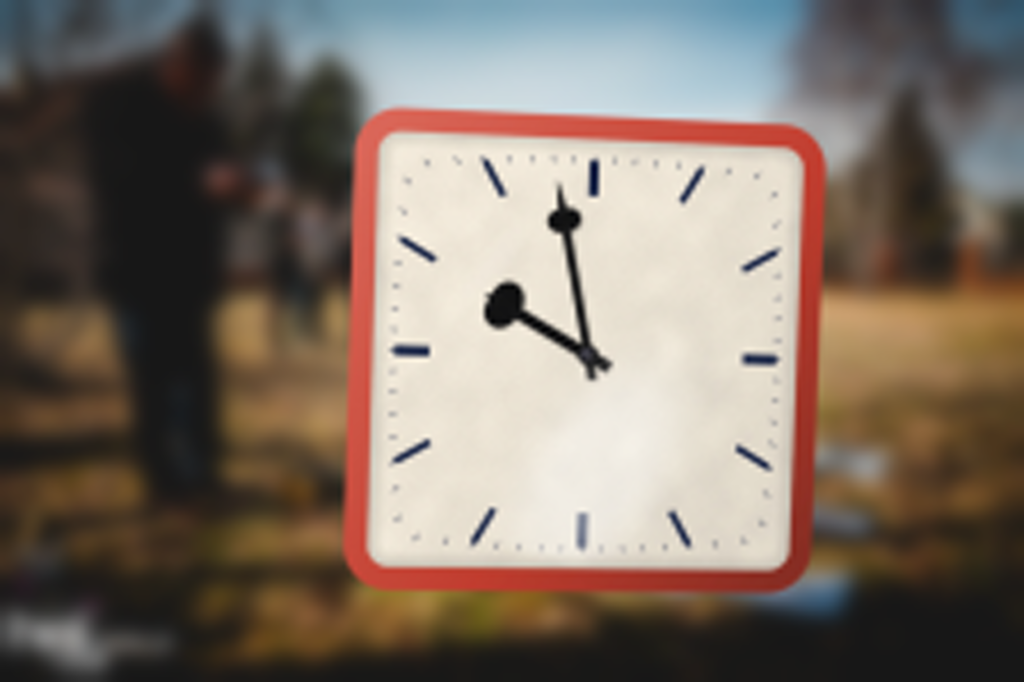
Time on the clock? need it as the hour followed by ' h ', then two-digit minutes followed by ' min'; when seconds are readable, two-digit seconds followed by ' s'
9 h 58 min
